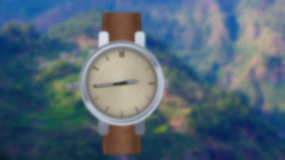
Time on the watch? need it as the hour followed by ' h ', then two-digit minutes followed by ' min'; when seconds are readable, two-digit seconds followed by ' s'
2 h 44 min
